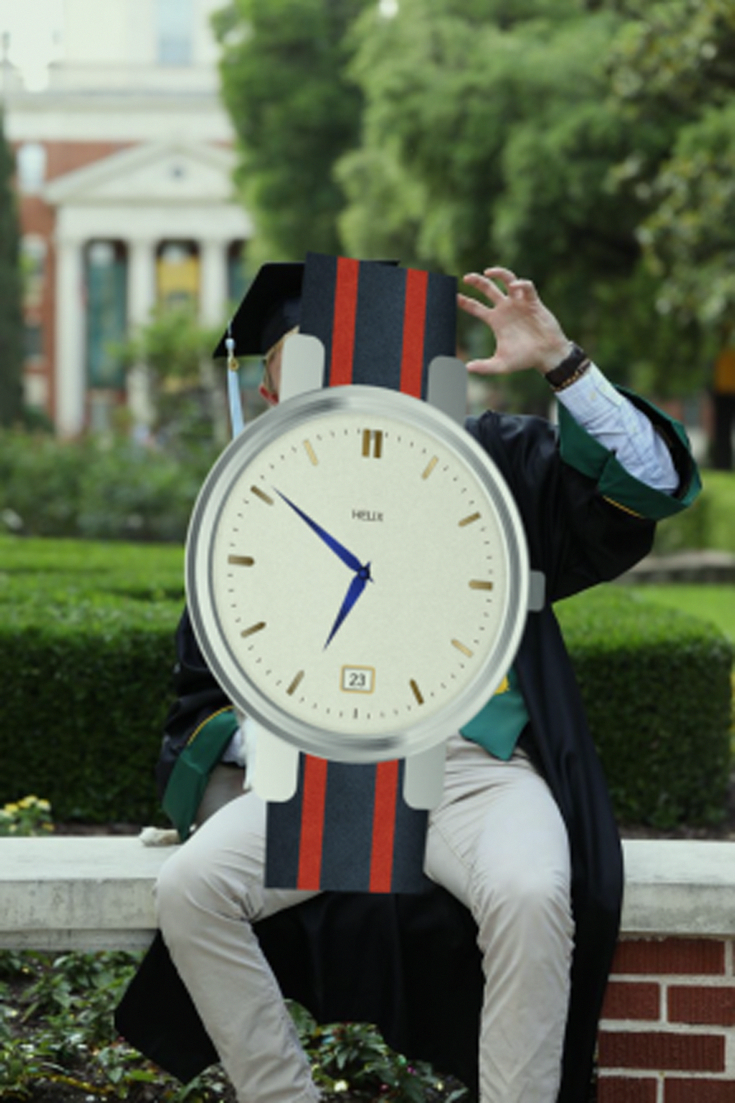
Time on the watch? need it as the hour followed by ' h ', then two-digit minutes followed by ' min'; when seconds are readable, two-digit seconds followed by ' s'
6 h 51 min
